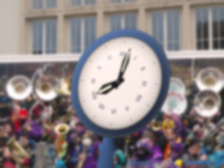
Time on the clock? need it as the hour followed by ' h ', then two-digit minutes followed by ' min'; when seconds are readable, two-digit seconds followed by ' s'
8 h 02 min
